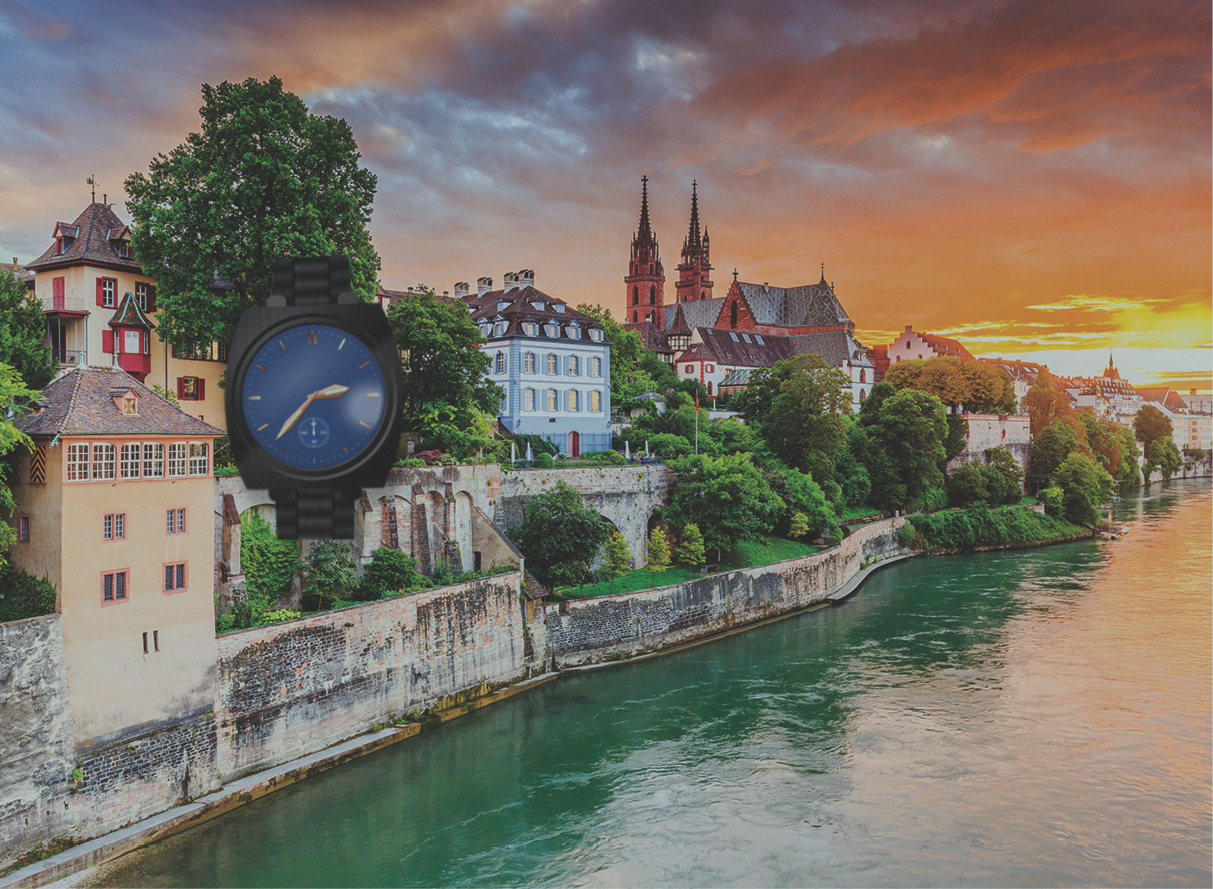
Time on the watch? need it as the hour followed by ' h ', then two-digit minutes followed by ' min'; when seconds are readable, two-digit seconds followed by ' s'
2 h 37 min
